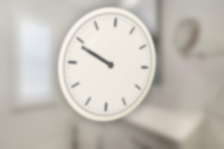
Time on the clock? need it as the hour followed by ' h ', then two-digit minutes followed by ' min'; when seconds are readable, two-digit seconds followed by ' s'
9 h 49 min
